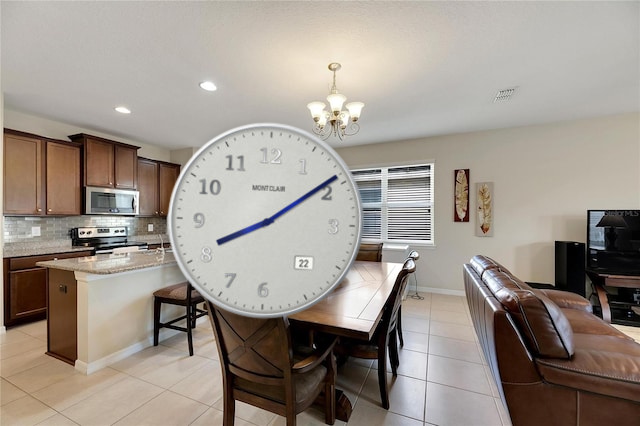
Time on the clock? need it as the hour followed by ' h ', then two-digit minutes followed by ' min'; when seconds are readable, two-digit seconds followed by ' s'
8 h 09 min
